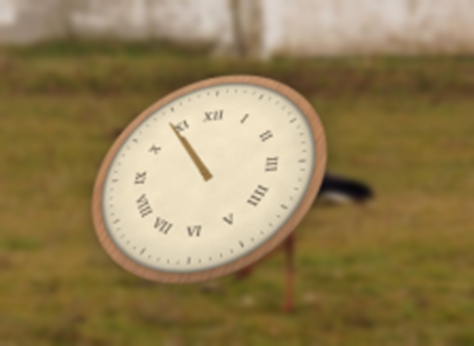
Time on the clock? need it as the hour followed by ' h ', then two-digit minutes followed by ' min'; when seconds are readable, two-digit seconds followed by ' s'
10 h 54 min
